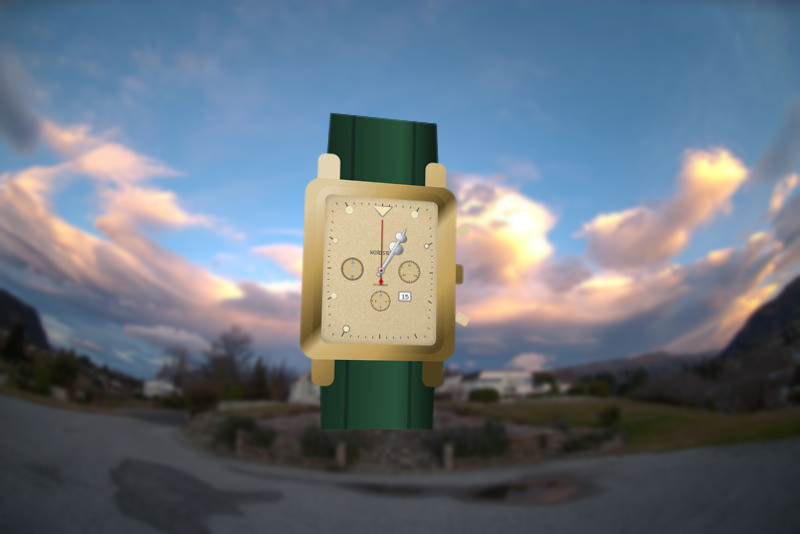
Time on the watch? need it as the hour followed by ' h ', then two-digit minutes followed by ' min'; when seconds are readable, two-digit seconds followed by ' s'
1 h 05 min
